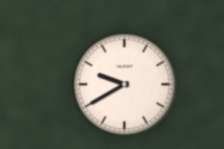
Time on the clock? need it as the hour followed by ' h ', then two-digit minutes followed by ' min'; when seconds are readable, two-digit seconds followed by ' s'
9 h 40 min
